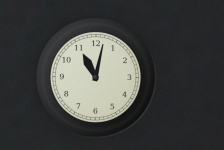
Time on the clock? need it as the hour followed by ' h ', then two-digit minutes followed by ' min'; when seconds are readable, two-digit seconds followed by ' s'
11 h 02 min
